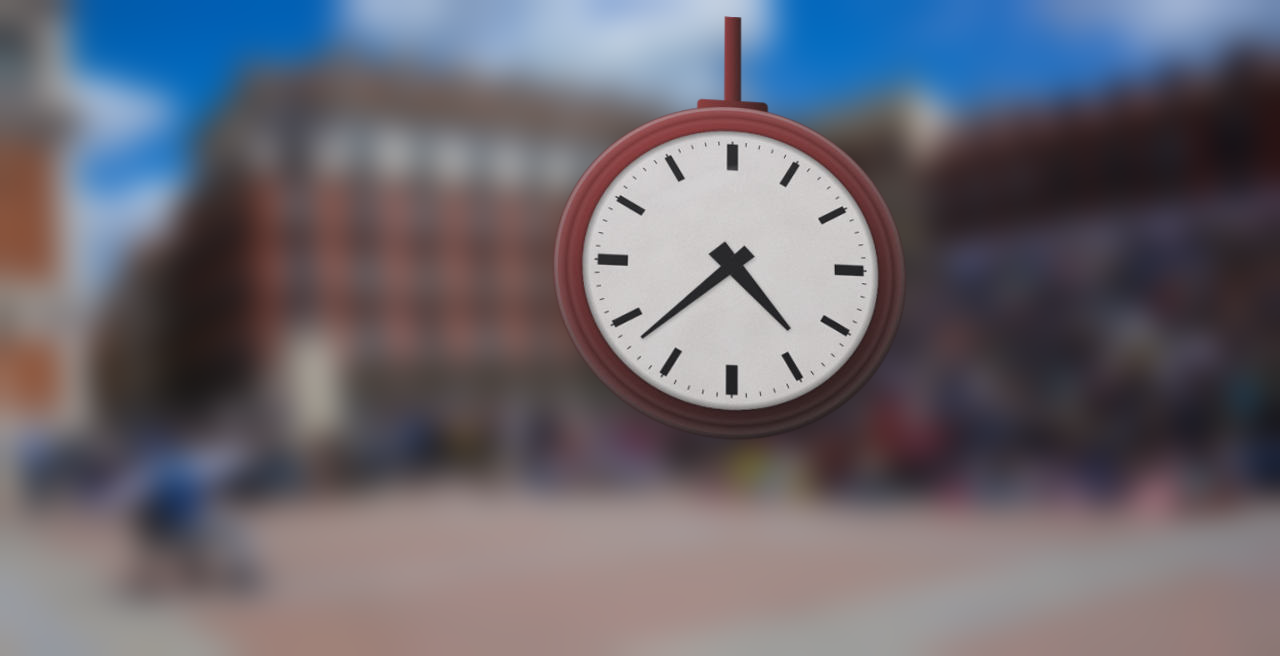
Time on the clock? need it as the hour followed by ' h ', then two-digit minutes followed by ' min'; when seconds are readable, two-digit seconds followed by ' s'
4 h 38 min
